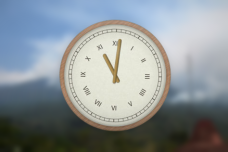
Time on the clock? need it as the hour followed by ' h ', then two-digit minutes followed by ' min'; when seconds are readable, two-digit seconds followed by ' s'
11 h 01 min
